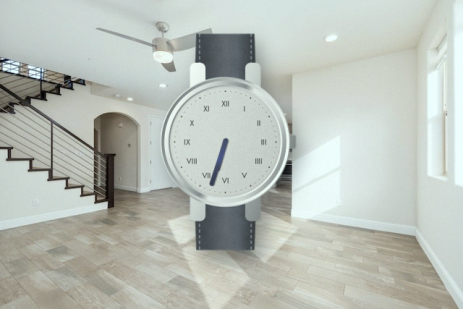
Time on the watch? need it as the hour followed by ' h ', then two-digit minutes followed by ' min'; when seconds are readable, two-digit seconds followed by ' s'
6 h 33 min
